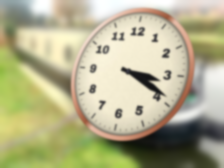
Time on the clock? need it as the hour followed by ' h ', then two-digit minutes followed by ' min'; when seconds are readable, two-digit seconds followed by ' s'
3 h 19 min
